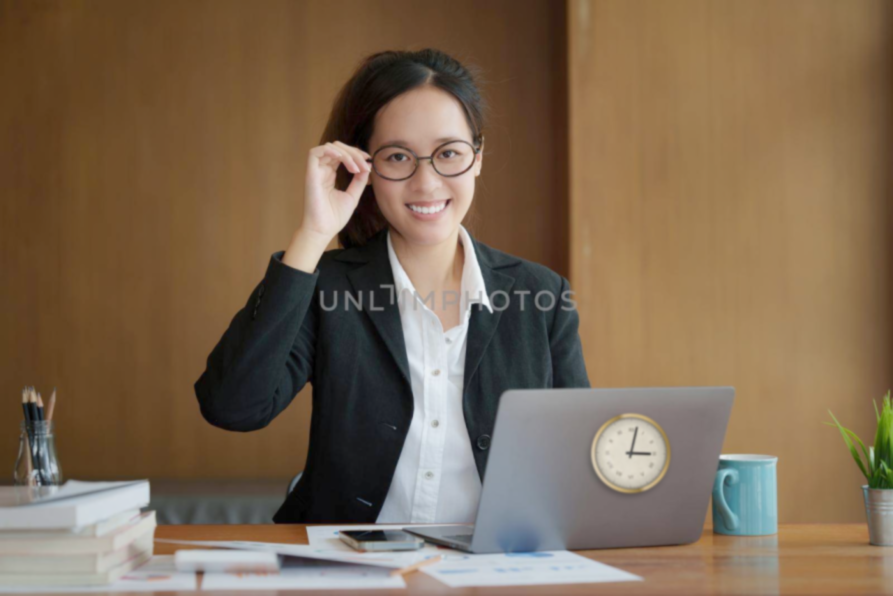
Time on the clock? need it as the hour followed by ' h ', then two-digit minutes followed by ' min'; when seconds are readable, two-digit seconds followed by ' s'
3 h 02 min
